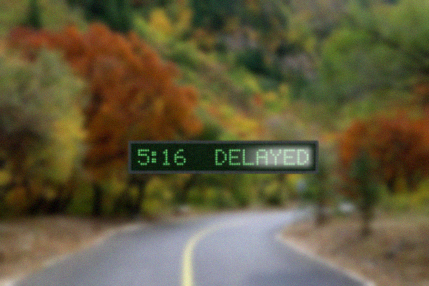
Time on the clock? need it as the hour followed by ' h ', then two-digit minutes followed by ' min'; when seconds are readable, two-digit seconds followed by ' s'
5 h 16 min
